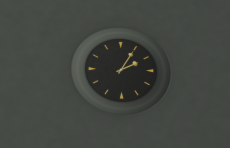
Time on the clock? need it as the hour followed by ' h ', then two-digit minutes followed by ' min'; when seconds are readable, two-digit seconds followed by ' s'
2 h 05 min
